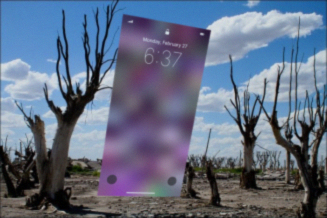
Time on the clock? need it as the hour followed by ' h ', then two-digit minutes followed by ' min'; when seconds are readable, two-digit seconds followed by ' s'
6 h 37 min
